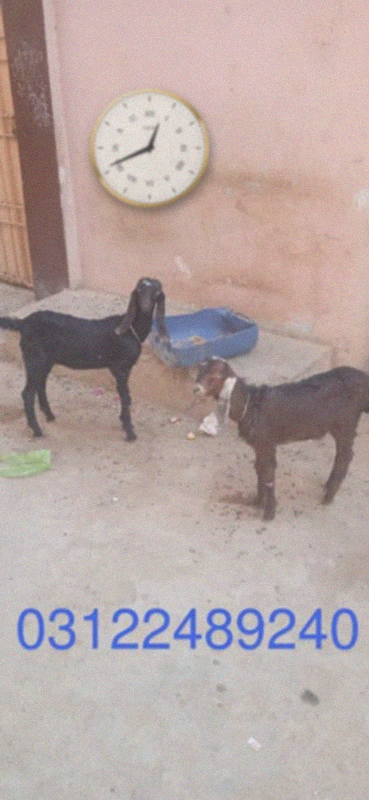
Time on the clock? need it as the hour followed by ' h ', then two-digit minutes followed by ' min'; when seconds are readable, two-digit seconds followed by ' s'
12 h 41 min
